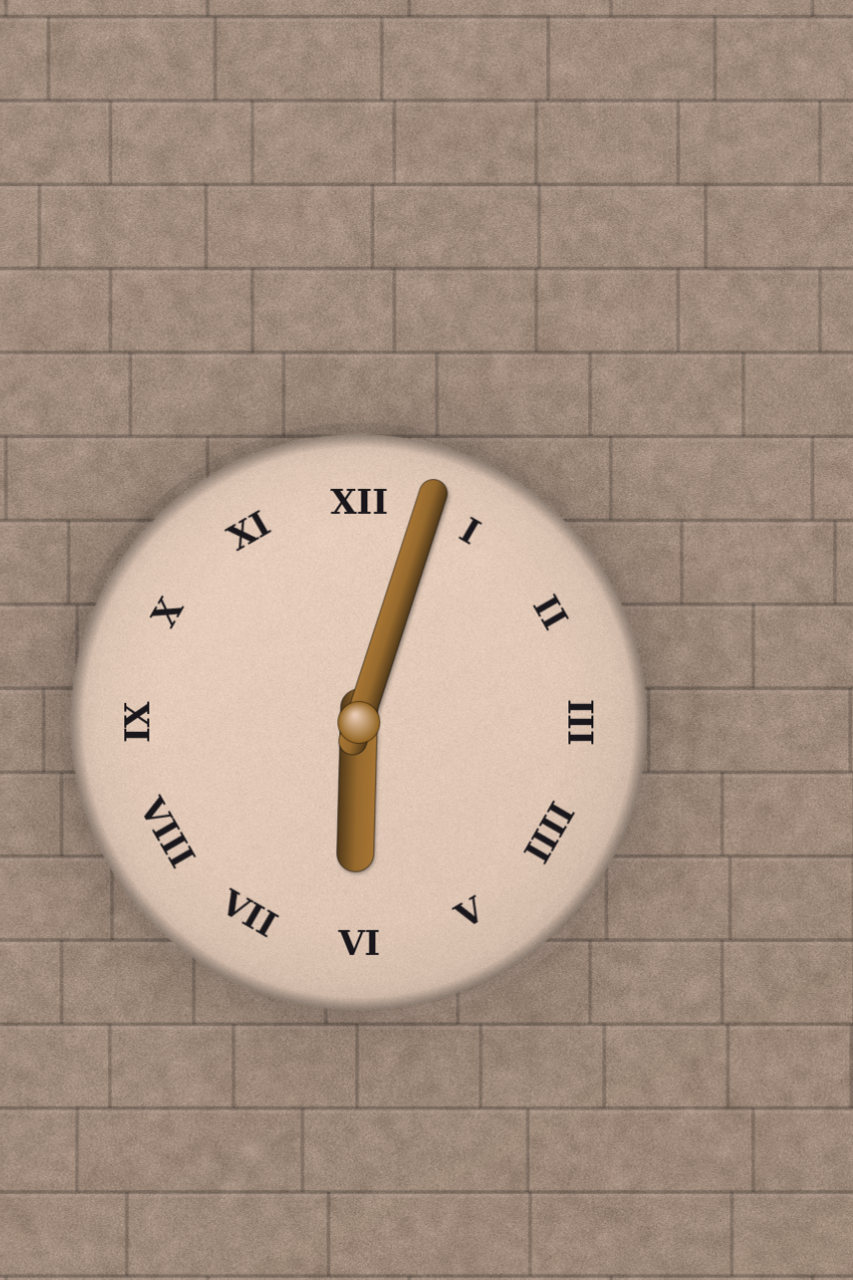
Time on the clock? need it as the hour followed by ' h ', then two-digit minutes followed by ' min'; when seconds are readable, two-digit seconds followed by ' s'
6 h 03 min
